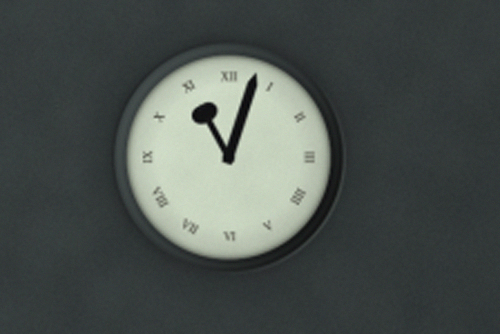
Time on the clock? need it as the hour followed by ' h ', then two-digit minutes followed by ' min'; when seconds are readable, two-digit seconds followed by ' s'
11 h 03 min
